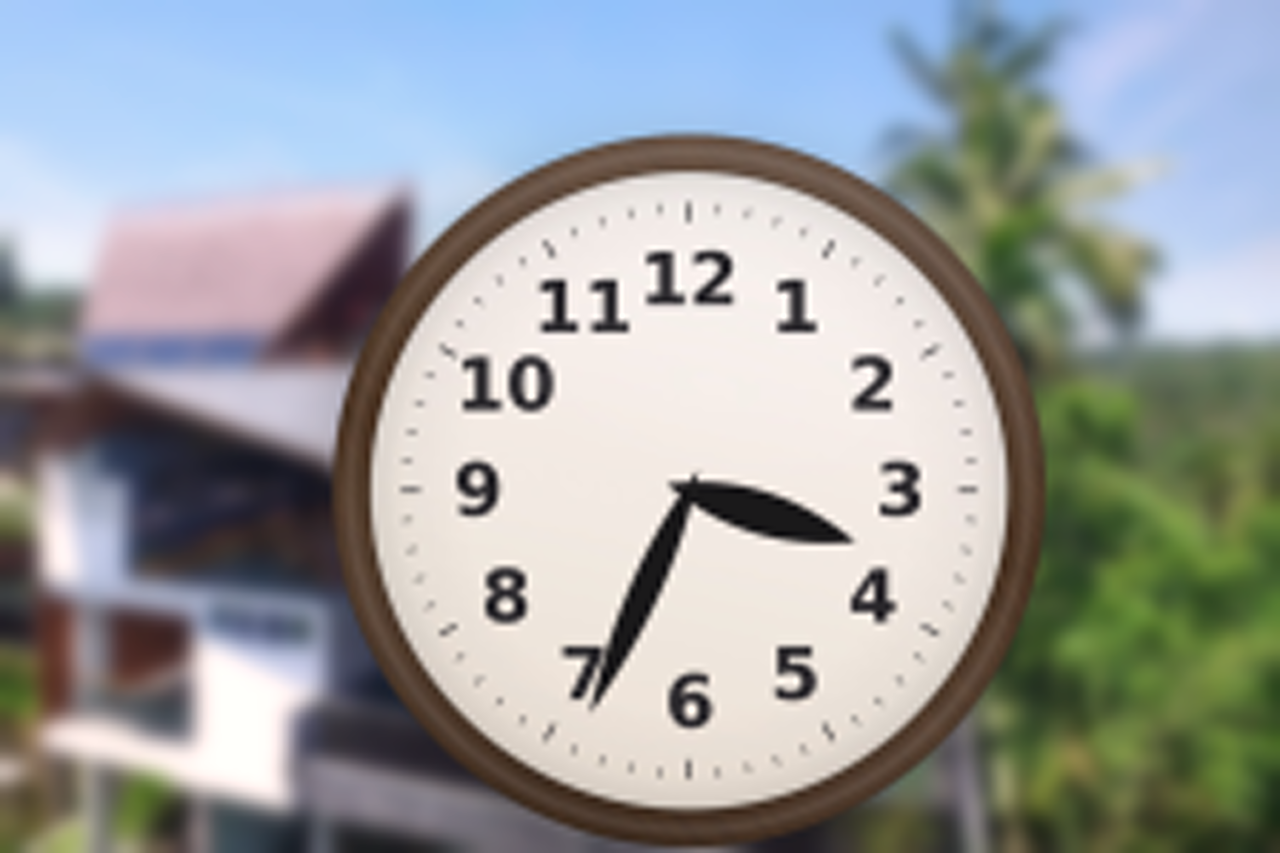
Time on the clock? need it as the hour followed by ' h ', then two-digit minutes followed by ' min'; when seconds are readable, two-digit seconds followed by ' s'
3 h 34 min
